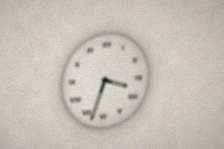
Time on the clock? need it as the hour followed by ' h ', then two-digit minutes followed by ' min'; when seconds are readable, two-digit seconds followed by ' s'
3 h 33 min
